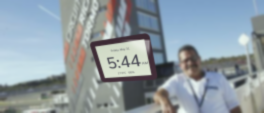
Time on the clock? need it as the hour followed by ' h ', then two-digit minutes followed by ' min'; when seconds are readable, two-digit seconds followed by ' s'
5 h 44 min
